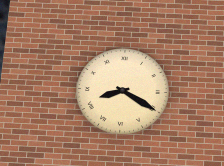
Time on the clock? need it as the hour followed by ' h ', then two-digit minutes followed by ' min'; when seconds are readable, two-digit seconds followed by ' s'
8 h 20 min
